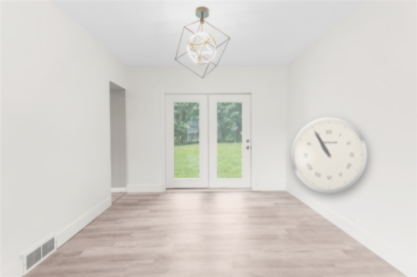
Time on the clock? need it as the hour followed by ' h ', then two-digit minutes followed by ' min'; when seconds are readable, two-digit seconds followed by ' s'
10 h 55 min
